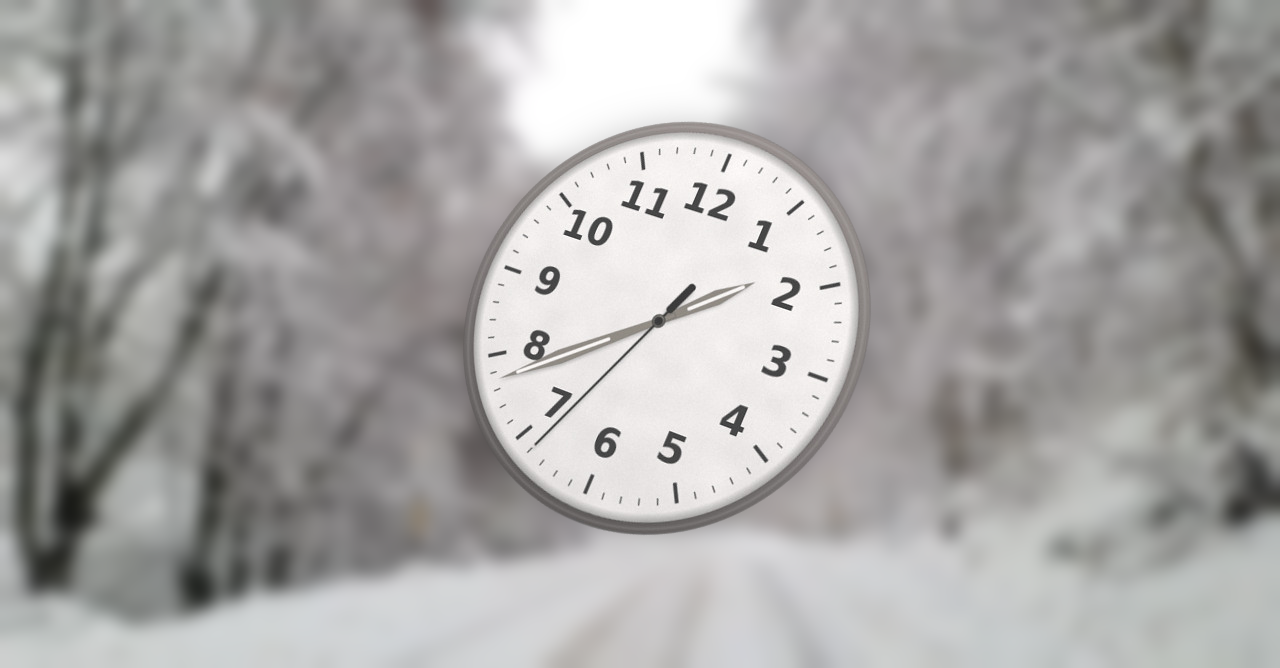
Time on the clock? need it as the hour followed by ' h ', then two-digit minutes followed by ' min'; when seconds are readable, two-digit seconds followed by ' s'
1 h 38 min 34 s
